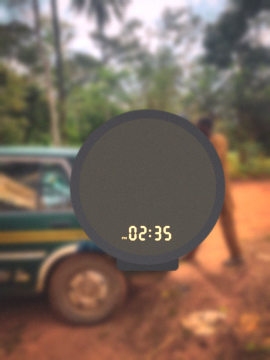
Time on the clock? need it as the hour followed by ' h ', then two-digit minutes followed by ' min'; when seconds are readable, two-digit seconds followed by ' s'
2 h 35 min
